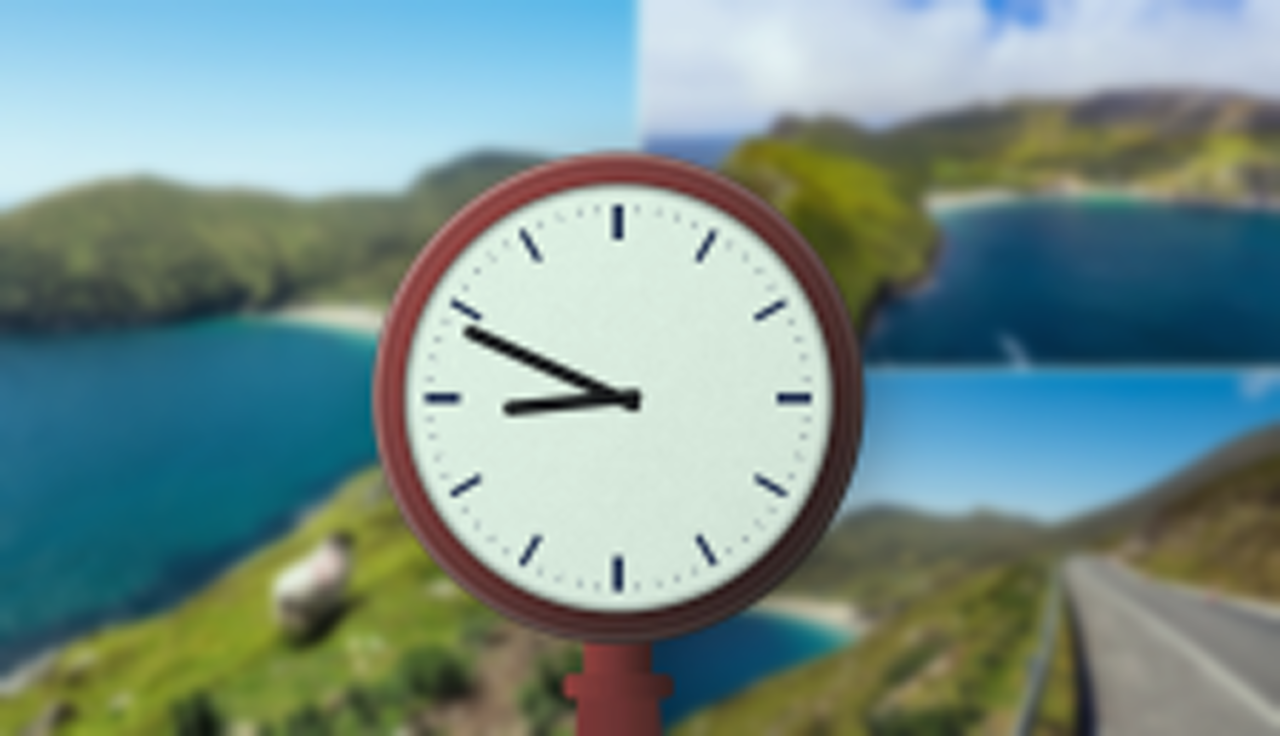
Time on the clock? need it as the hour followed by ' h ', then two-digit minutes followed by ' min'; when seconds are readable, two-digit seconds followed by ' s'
8 h 49 min
